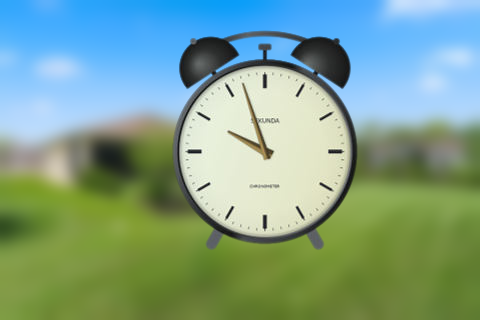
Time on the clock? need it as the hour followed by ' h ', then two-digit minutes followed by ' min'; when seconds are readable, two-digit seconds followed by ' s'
9 h 57 min
